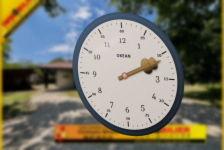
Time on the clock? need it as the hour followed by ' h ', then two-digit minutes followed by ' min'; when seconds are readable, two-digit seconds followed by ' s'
2 h 11 min
